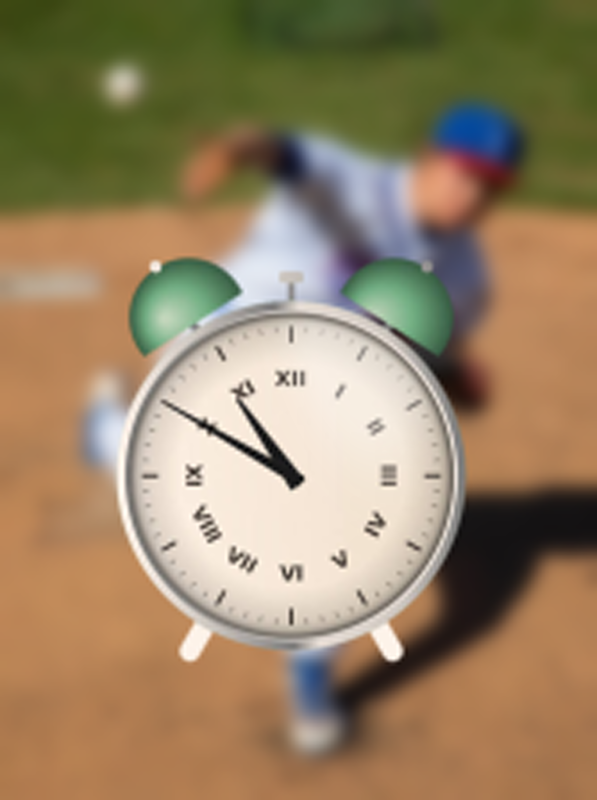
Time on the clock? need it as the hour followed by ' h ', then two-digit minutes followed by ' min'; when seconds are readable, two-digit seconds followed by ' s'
10 h 50 min
